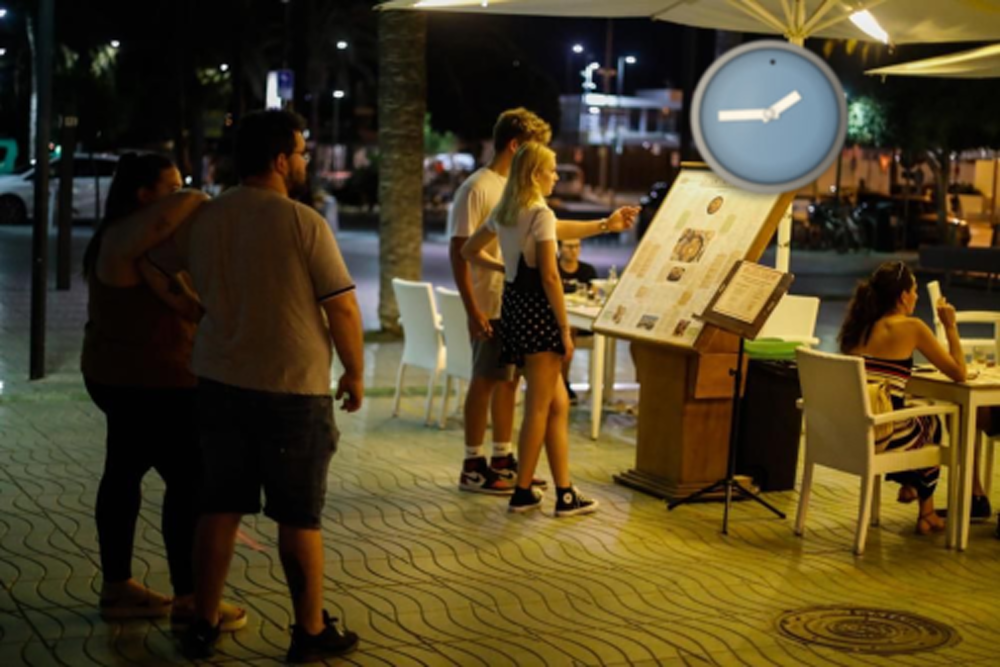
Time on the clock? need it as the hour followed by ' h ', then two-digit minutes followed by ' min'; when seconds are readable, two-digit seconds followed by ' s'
1 h 44 min
